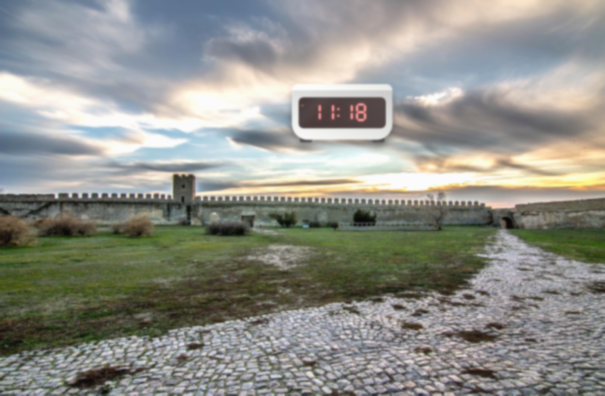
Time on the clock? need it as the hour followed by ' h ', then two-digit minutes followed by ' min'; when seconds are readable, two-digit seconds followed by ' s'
11 h 18 min
